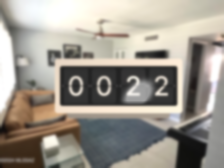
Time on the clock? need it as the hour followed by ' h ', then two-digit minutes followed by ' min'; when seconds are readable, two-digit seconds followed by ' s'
0 h 22 min
